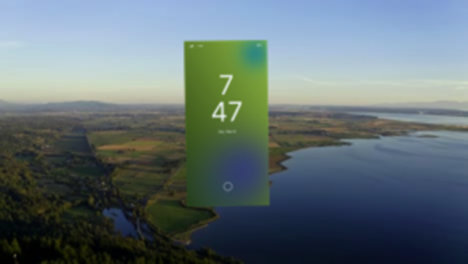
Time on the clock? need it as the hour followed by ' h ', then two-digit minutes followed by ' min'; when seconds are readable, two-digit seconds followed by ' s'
7 h 47 min
